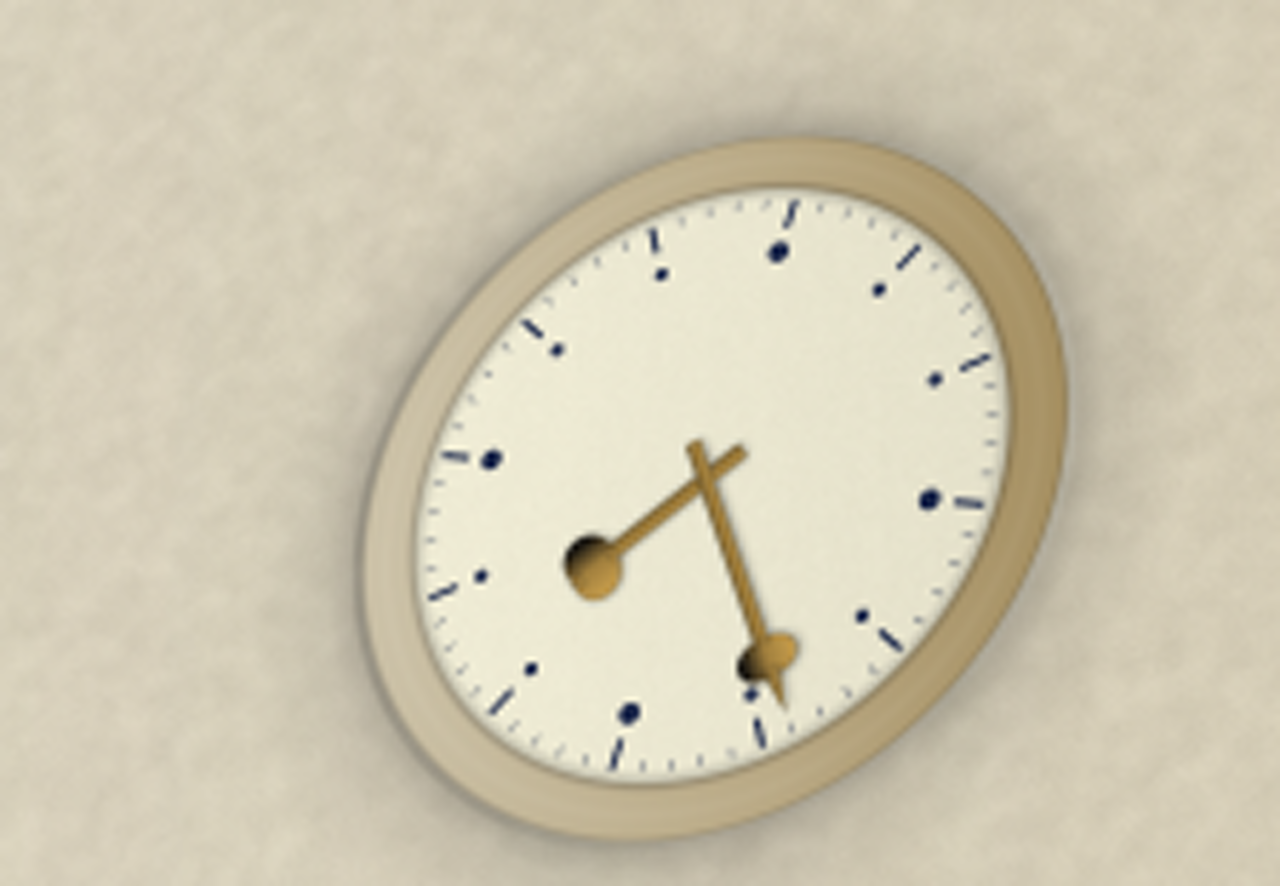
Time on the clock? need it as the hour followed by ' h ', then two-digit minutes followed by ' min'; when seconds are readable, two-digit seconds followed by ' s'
7 h 24 min
